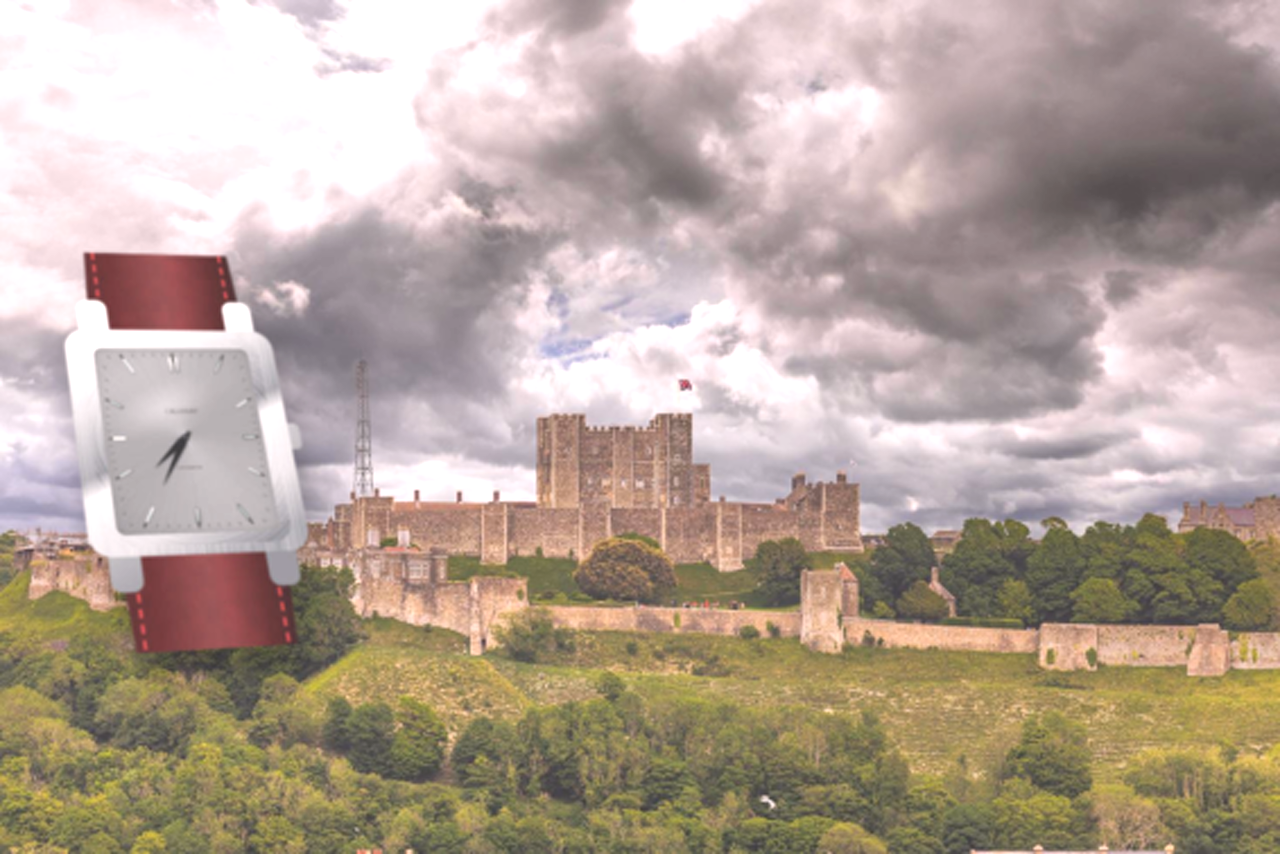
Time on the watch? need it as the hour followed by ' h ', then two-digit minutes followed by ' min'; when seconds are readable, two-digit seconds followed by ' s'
7 h 35 min
